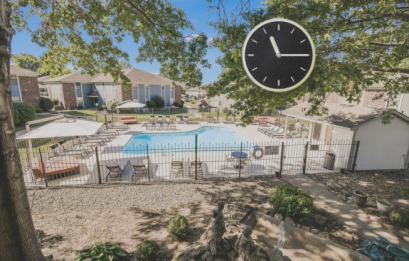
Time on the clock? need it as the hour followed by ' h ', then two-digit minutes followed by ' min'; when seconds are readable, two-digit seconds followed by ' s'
11 h 15 min
